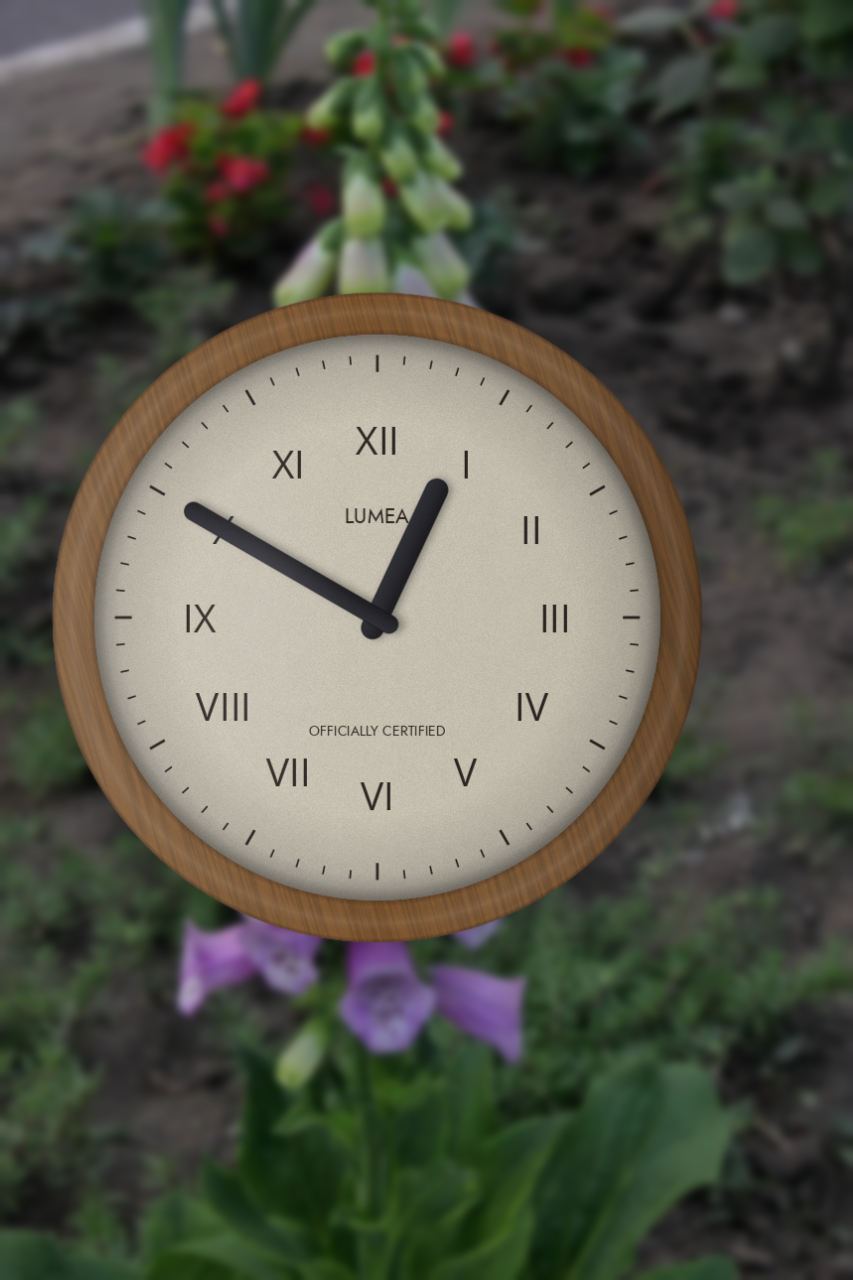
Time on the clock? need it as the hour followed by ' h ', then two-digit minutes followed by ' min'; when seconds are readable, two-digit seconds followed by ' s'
12 h 50 min
